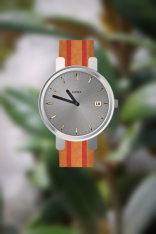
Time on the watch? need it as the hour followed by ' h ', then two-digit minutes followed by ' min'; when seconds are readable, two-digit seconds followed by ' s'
10 h 48 min
